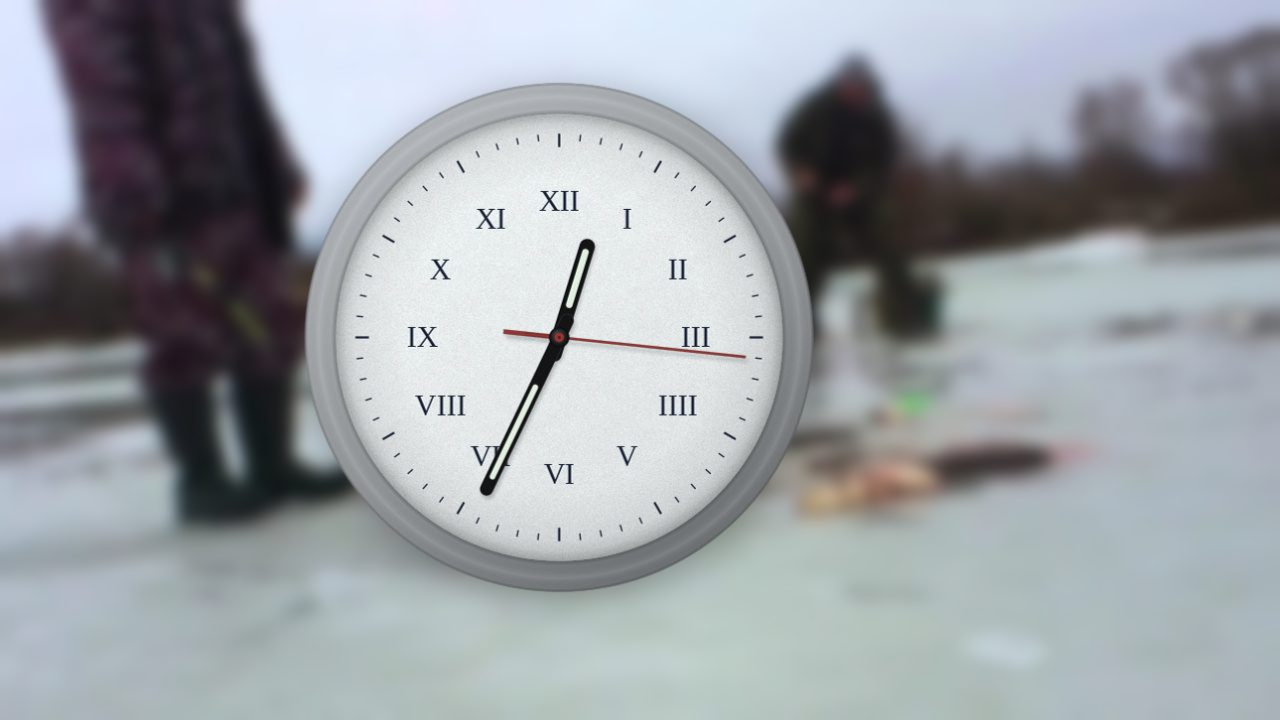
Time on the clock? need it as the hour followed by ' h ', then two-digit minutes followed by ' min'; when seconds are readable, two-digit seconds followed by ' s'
12 h 34 min 16 s
